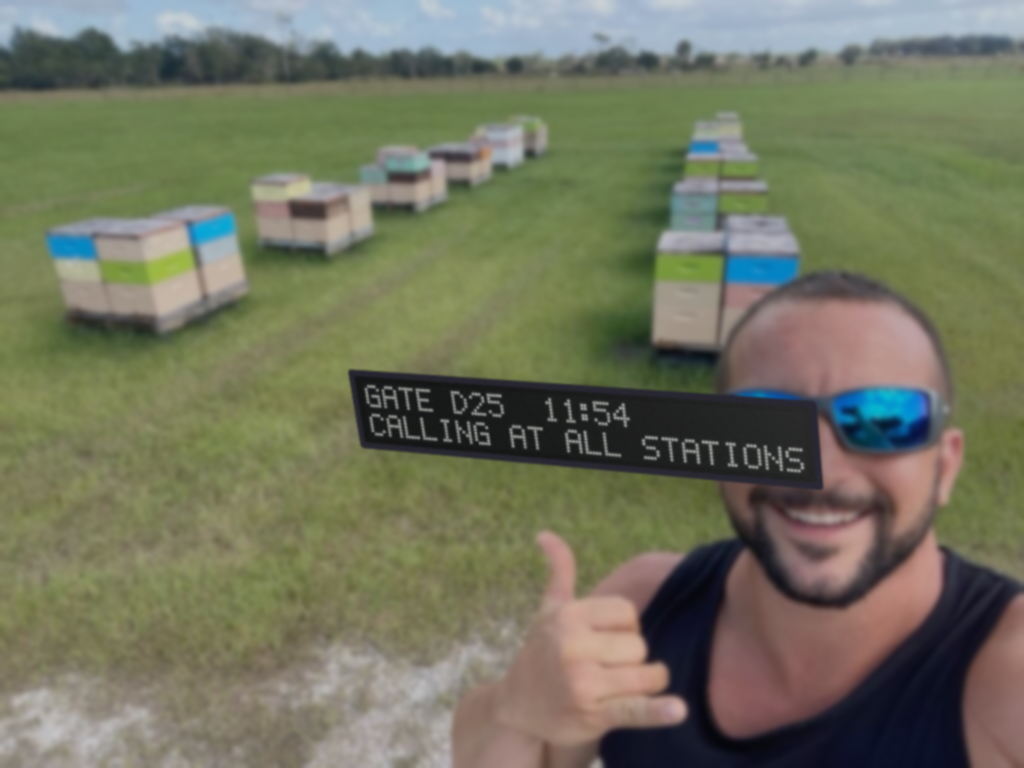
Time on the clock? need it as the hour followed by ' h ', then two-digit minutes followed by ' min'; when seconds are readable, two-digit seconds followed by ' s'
11 h 54 min
